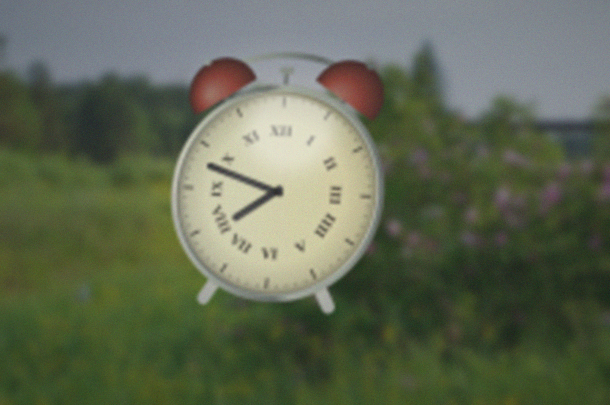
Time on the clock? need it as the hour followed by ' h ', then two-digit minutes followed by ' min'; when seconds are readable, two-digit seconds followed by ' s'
7 h 48 min
